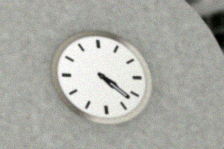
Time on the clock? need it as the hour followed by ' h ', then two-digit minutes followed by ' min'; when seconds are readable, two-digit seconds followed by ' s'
4 h 22 min
